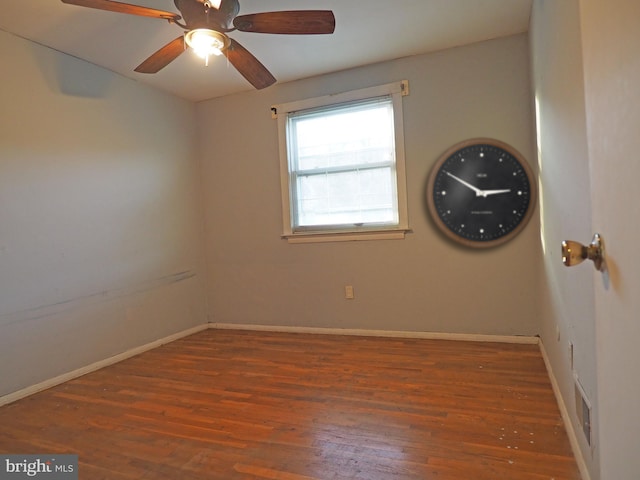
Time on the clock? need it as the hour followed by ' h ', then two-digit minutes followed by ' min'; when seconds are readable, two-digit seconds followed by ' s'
2 h 50 min
